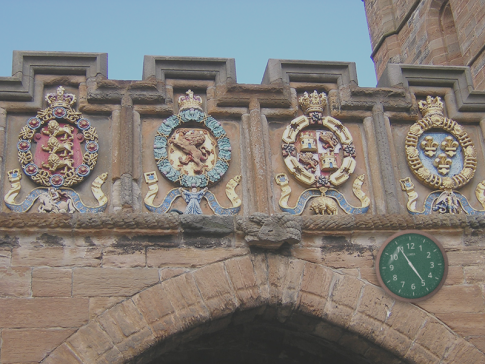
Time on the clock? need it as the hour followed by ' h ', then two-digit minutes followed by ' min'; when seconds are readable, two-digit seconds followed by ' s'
4 h 55 min
